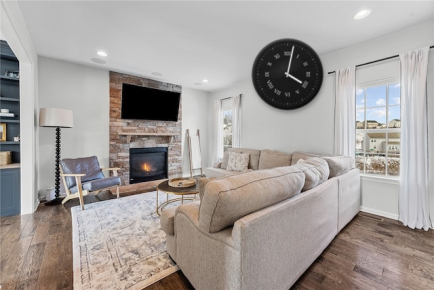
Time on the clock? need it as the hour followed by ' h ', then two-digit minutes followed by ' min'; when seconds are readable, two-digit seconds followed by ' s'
4 h 02 min
